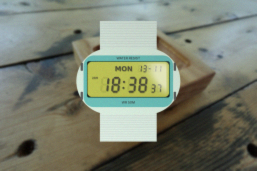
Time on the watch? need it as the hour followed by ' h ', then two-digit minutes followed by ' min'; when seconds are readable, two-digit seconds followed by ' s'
18 h 38 min 37 s
